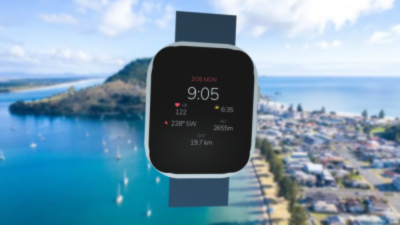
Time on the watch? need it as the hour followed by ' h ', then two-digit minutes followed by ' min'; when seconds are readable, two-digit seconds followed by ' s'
9 h 05 min
